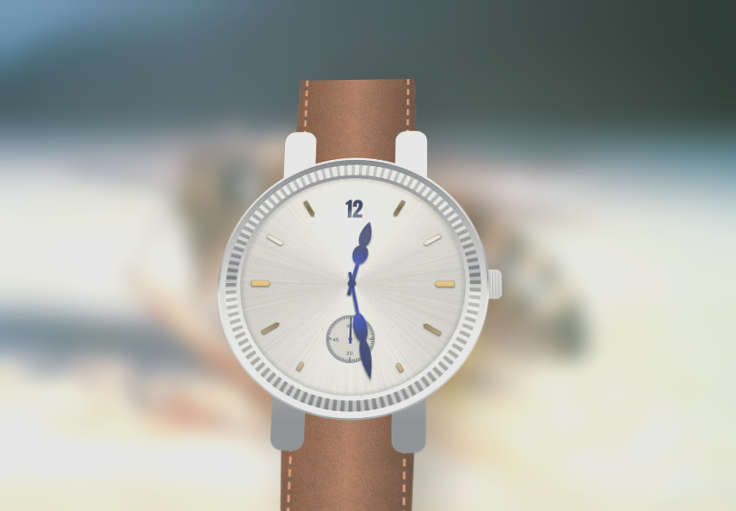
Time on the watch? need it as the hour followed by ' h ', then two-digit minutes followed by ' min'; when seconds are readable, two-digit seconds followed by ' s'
12 h 28 min
